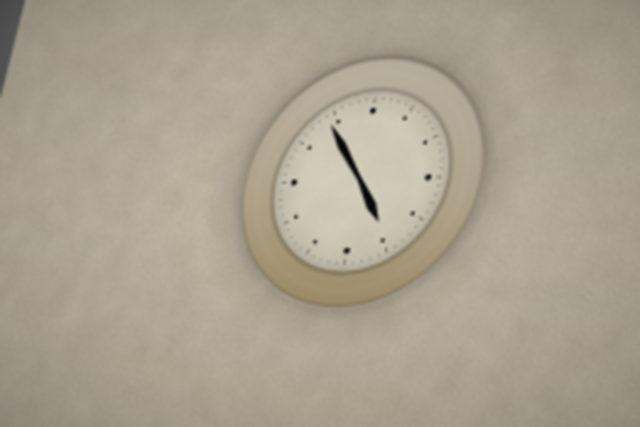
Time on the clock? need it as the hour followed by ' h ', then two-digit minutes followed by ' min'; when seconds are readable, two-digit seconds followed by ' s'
4 h 54 min
